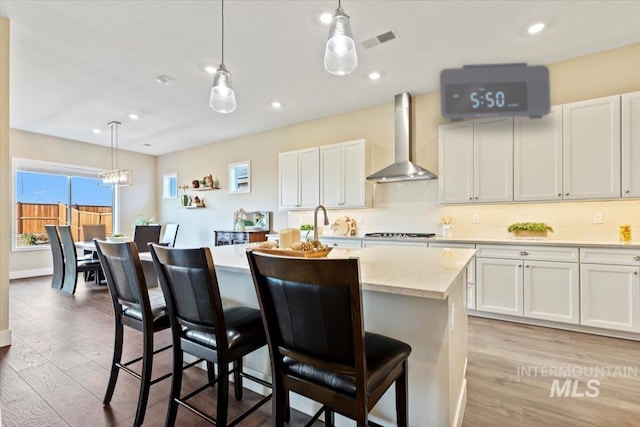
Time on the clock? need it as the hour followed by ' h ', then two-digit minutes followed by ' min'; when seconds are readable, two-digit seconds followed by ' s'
5 h 50 min
